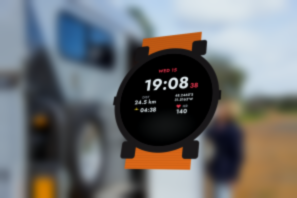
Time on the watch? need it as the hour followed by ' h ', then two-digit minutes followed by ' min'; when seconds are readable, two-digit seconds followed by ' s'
19 h 08 min
